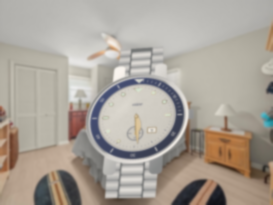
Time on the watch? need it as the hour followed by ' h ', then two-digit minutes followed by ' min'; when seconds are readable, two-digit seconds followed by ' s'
5 h 29 min
